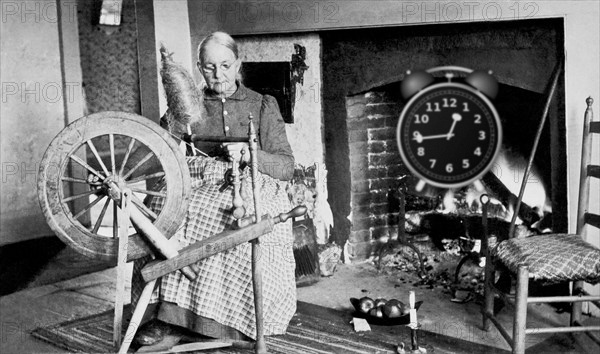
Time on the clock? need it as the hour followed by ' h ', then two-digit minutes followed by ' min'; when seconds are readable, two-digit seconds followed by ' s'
12 h 44 min
